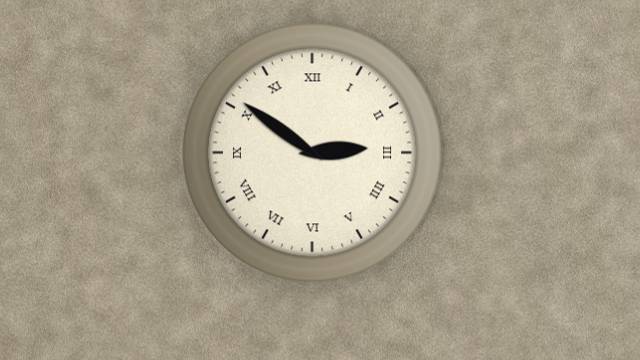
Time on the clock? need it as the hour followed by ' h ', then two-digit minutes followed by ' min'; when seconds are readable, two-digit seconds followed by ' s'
2 h 51 min
